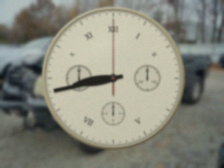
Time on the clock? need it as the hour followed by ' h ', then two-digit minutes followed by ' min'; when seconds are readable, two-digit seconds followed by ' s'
8 h 43 min
